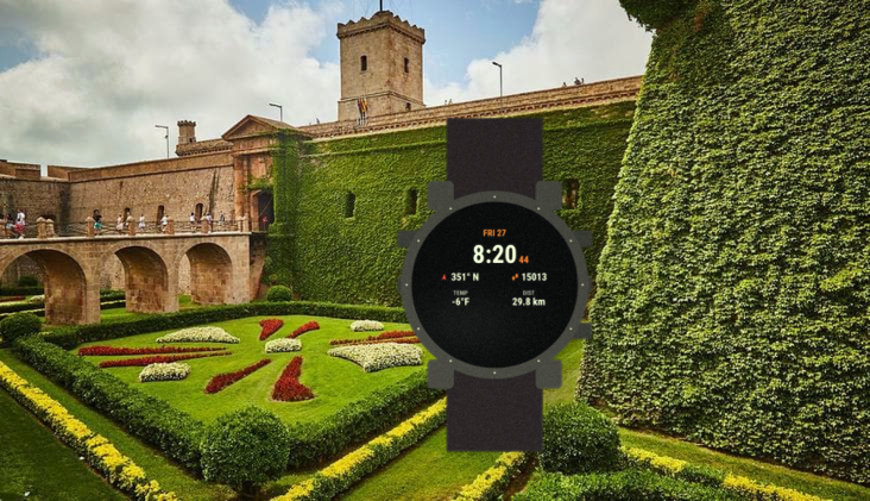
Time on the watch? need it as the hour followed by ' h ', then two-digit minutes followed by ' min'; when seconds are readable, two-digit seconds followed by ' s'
8 h 20 min 44 s
